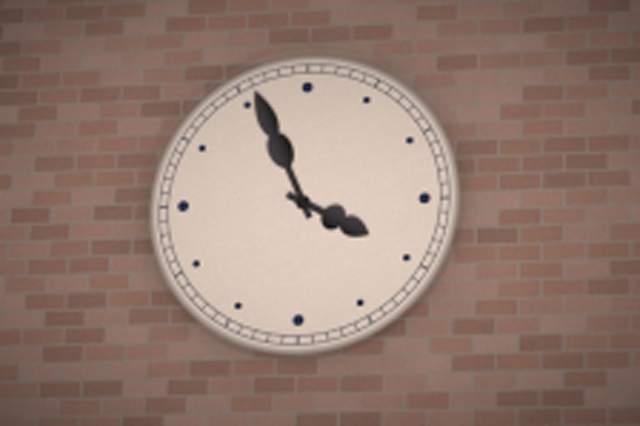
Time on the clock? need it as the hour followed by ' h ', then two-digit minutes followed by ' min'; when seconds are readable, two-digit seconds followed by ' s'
3 h 56 min
